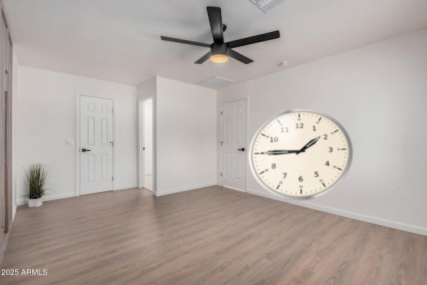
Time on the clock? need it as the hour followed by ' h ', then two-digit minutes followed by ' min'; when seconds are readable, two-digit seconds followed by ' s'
1 h 45 min
